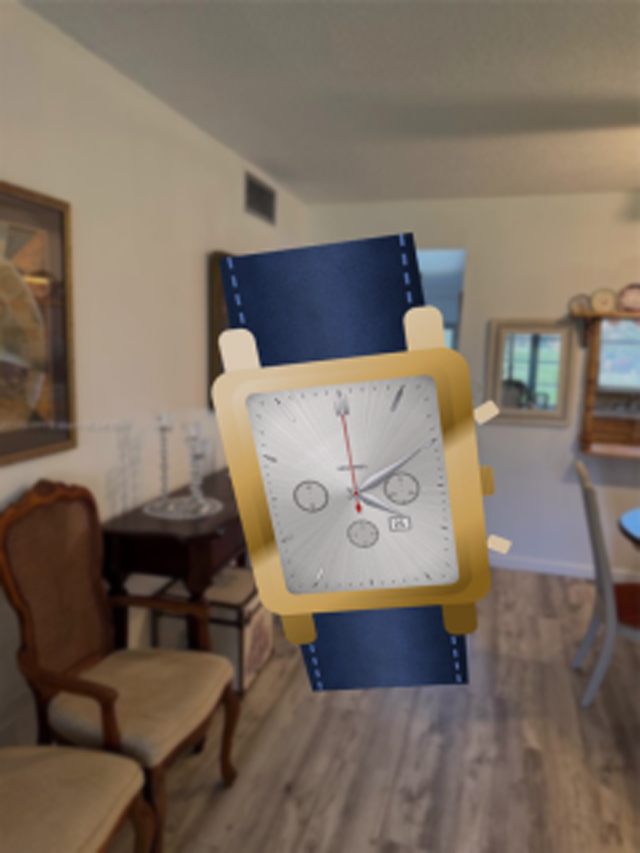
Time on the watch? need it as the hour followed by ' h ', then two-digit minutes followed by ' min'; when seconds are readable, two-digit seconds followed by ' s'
4 h 10 min
